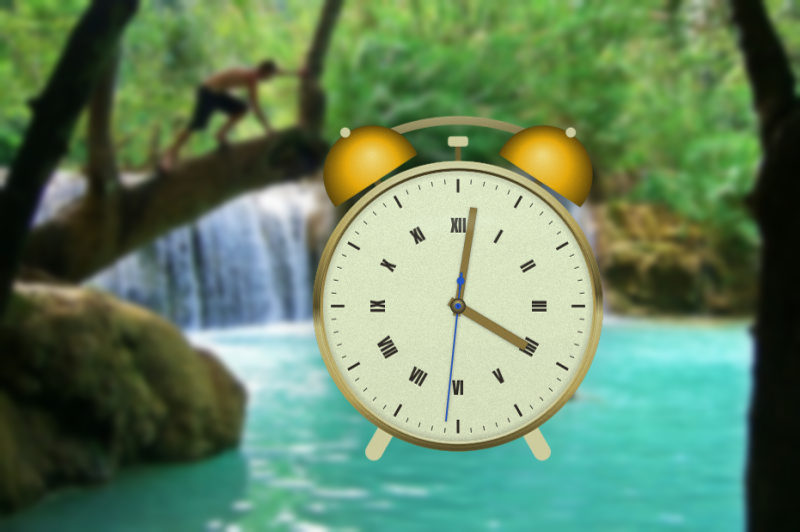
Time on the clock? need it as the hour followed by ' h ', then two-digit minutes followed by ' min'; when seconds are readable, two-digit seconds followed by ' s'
4 h 01 min 31 s
